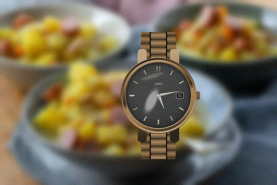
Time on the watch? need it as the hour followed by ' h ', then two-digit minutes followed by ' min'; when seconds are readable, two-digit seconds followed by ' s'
5 h 13 min
